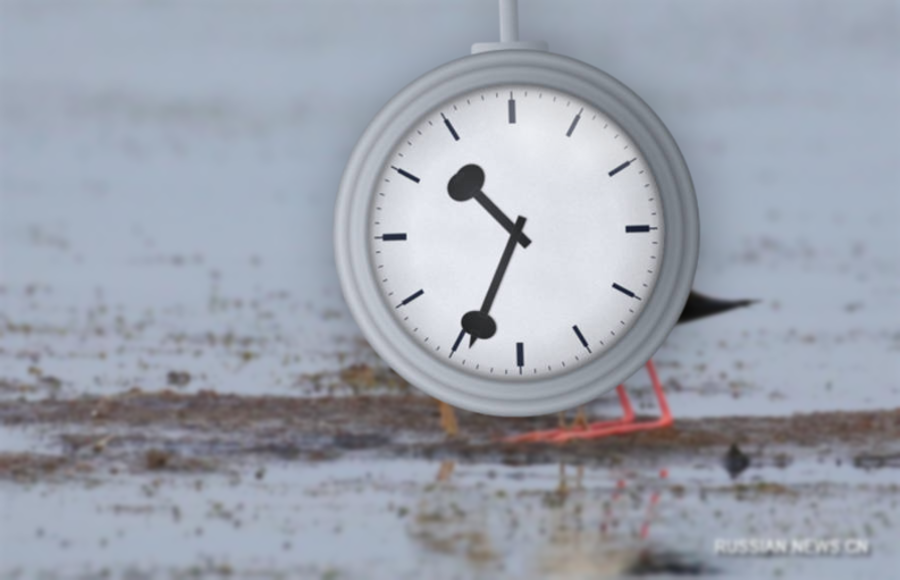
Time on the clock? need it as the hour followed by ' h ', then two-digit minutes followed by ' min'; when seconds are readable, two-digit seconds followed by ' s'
10 h 34 min
